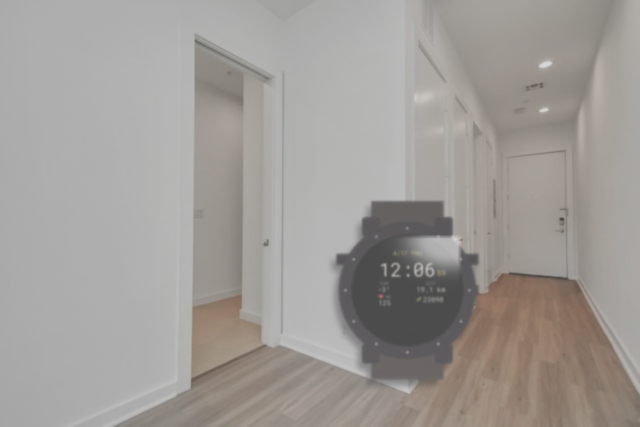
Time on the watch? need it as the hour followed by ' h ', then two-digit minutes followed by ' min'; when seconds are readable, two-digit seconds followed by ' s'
12 h 06 min
